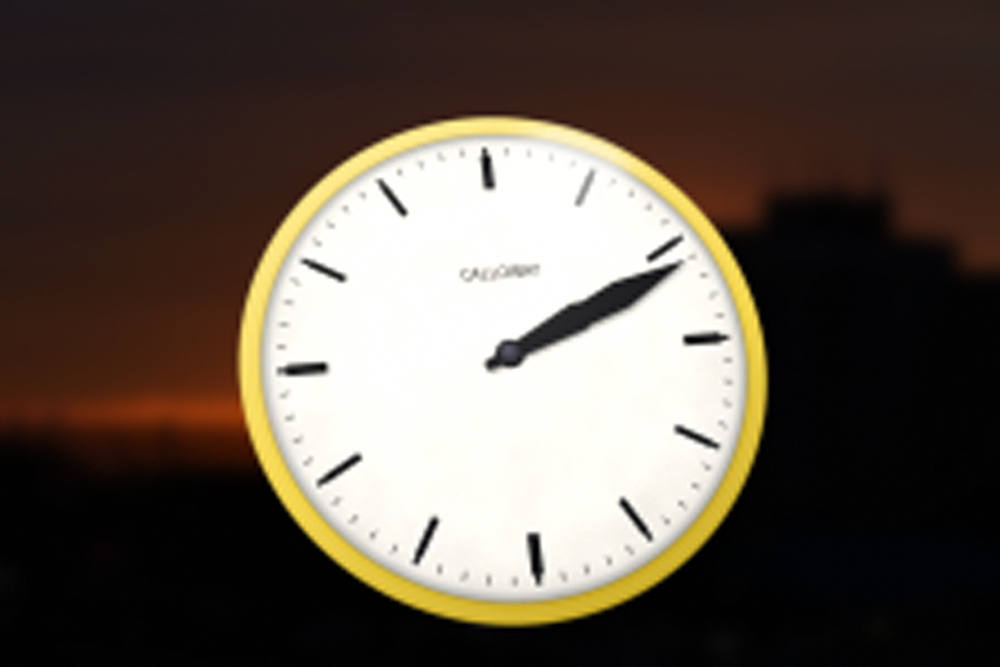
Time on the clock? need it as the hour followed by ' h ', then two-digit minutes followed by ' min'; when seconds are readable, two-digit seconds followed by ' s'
2 h 11 min
